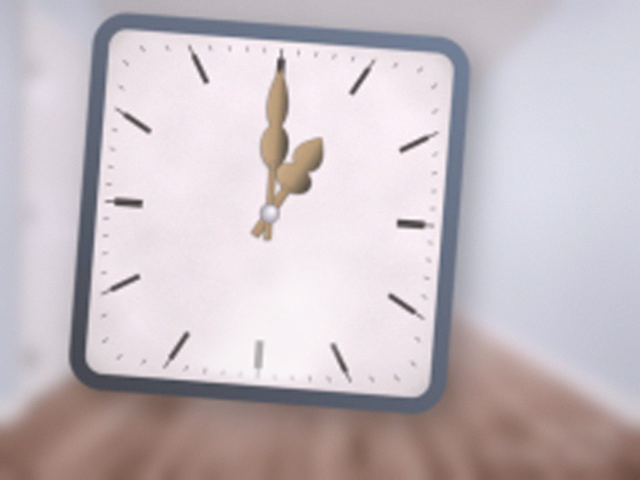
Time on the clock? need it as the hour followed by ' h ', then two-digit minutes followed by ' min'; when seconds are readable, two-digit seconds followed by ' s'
1 h 00 min
